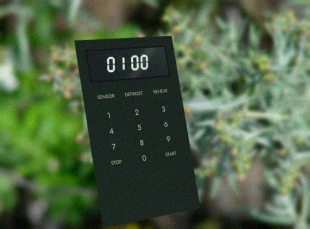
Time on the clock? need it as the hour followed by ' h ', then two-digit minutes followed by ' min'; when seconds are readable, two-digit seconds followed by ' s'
1 h 00 min
